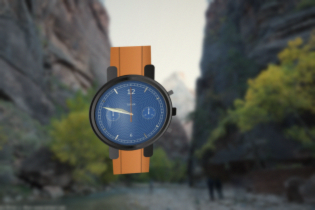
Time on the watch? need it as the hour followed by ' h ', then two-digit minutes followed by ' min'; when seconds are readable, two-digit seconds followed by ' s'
9 h 48 min
